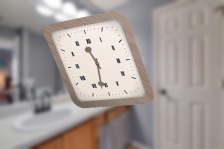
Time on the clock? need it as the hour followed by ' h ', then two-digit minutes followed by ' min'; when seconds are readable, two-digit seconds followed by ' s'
11 h 32 min
